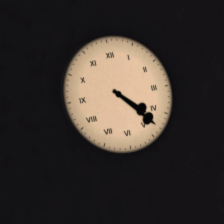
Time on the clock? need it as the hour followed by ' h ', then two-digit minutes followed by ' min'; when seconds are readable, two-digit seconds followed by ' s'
4 h 23 min
